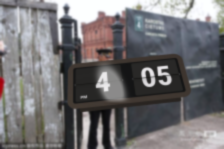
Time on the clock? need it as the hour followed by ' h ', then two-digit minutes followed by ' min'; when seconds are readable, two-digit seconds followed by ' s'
4 h 05 min
